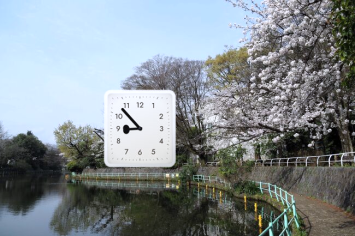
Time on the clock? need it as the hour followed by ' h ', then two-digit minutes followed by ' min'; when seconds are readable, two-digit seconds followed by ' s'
8 h 53 min
